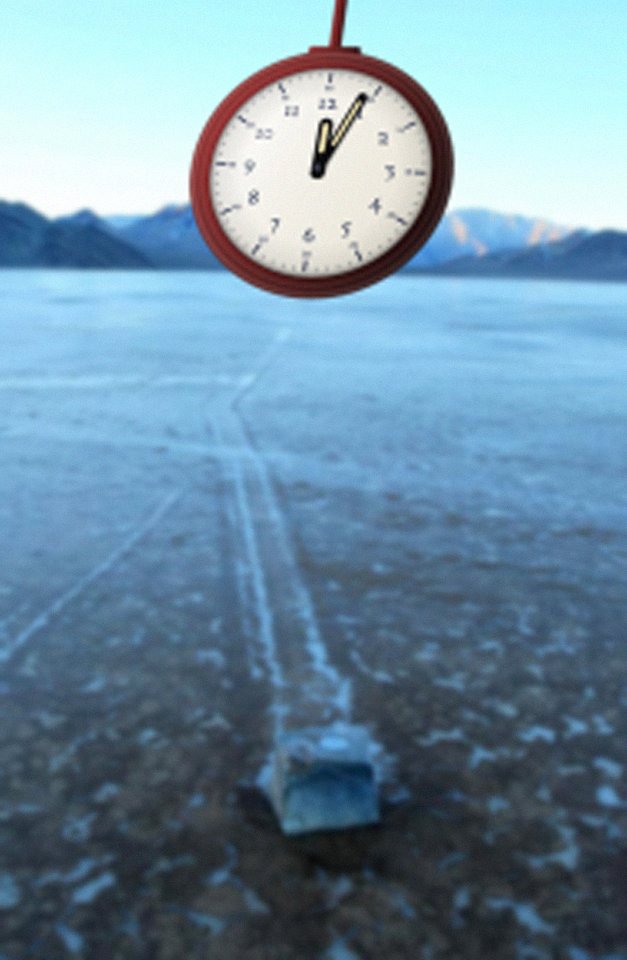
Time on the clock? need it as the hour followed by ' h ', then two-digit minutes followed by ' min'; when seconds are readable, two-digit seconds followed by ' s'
12 h 04 min
